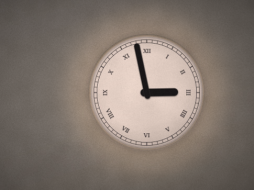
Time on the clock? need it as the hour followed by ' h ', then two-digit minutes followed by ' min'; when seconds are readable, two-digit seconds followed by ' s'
2 h 58 min
